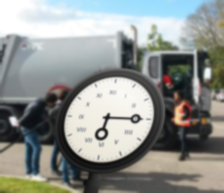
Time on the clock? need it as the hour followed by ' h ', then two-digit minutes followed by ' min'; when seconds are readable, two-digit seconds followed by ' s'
6 h 15 min
